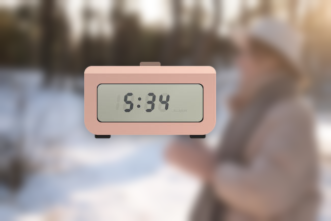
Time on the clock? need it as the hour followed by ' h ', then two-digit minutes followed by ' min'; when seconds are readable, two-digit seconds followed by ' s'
5 h 34 min
